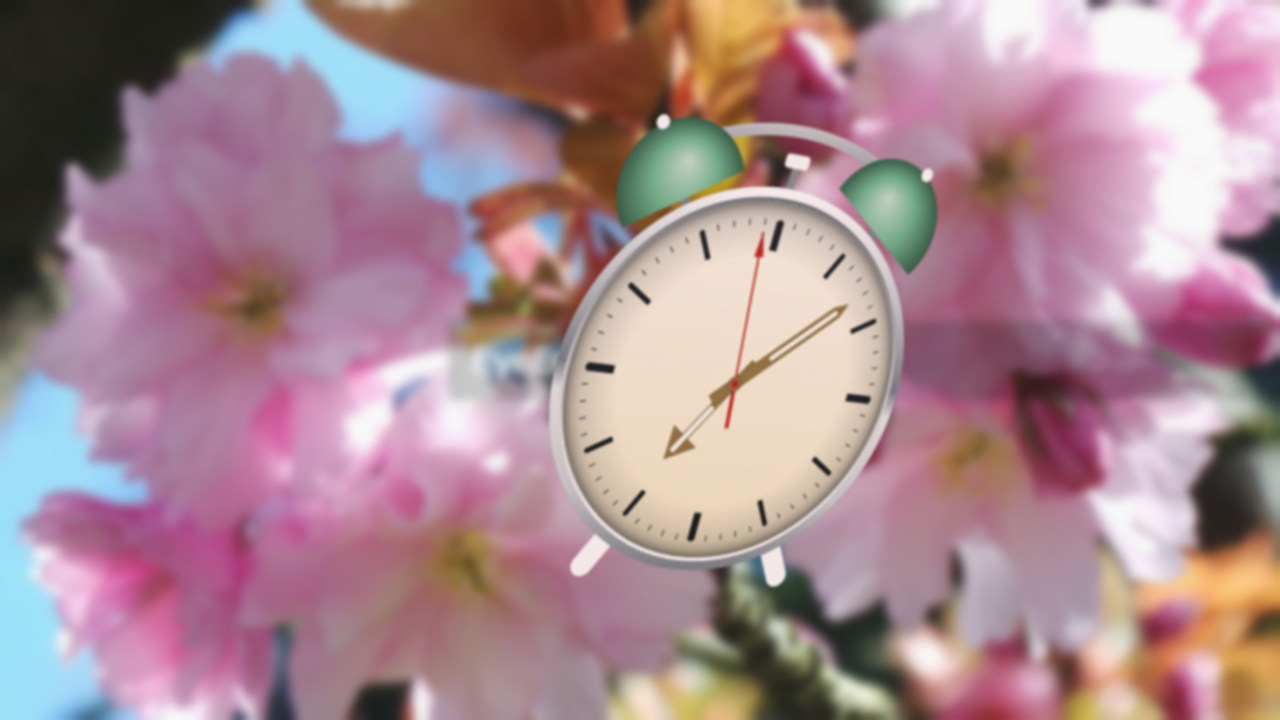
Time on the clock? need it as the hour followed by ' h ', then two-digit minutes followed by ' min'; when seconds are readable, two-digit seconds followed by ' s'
7 h 07 min 59 s
